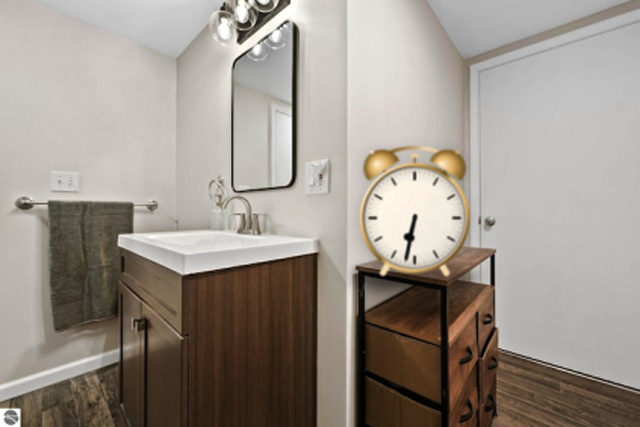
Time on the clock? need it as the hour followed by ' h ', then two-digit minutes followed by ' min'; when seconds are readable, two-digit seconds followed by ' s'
6 h 32 min
